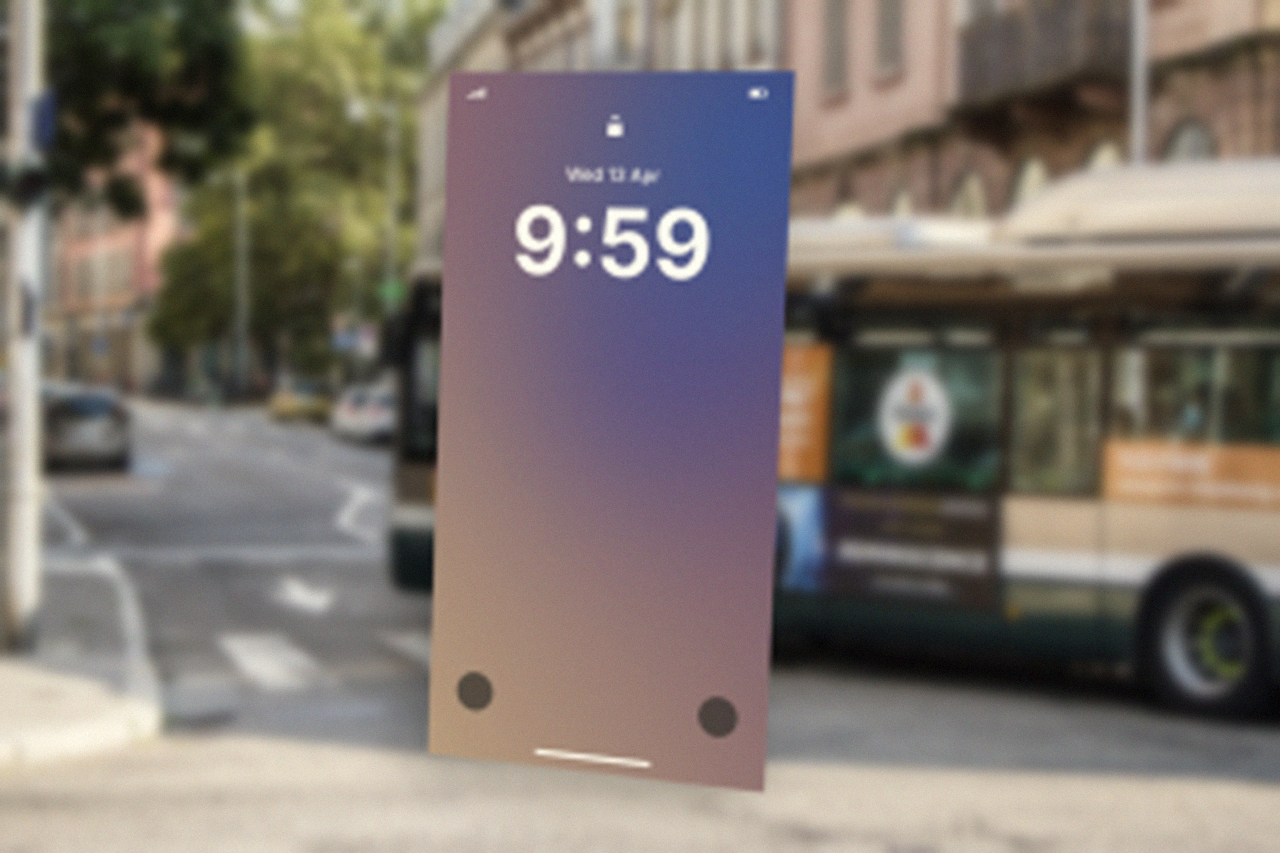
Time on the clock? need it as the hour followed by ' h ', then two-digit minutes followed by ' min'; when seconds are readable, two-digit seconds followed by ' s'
9 h 59 min
